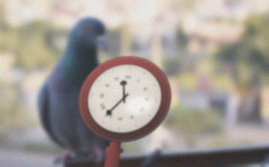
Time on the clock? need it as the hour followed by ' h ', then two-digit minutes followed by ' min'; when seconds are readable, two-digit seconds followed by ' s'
11 h 36 min
